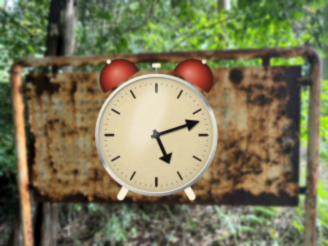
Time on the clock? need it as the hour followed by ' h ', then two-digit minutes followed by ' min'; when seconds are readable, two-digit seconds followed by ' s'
5 h 12 min
